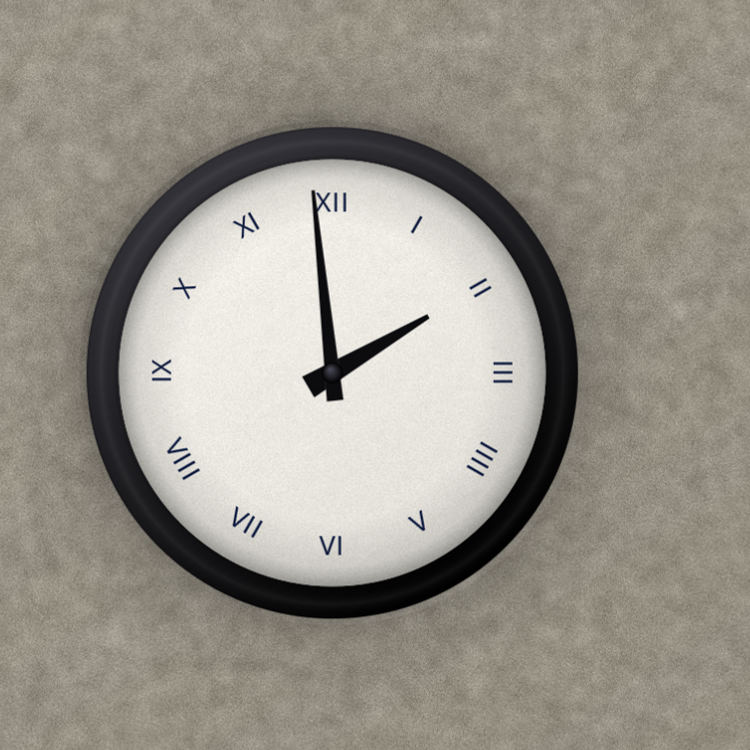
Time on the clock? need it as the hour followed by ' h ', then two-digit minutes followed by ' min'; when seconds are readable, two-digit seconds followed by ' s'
1 h 59 min
